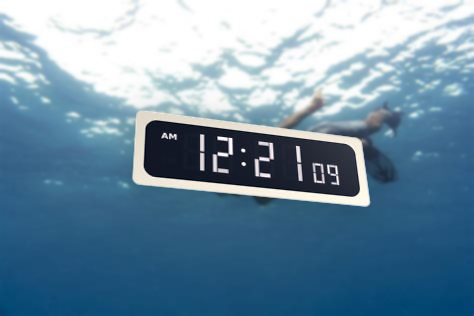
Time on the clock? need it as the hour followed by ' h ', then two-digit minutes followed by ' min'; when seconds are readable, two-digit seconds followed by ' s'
12 h 21 min 09 s
